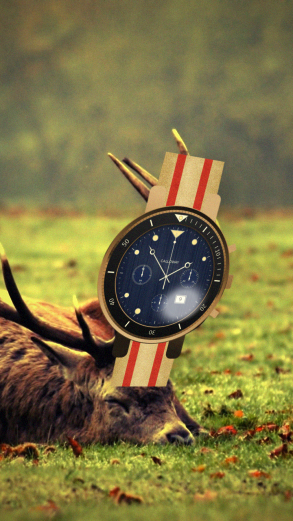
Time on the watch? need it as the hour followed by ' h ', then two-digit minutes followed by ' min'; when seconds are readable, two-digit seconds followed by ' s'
1 h 53 min
